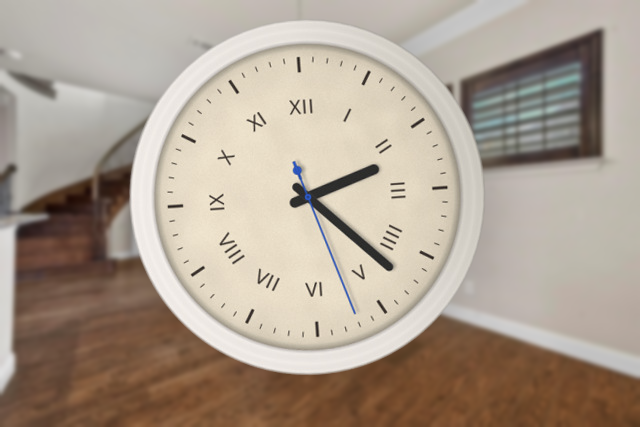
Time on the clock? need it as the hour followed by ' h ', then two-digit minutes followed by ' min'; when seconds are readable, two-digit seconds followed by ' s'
2 h 22 min 27 s
